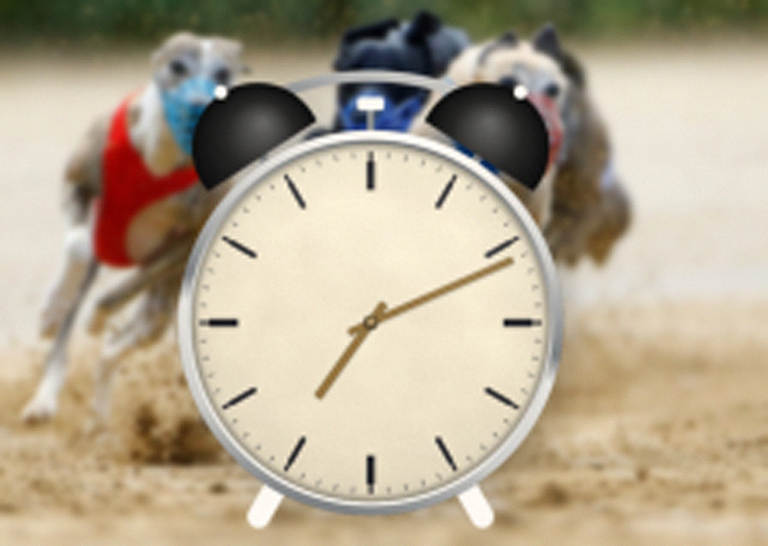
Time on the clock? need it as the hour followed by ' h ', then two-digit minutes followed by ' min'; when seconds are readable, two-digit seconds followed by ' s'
7 h 11 min
